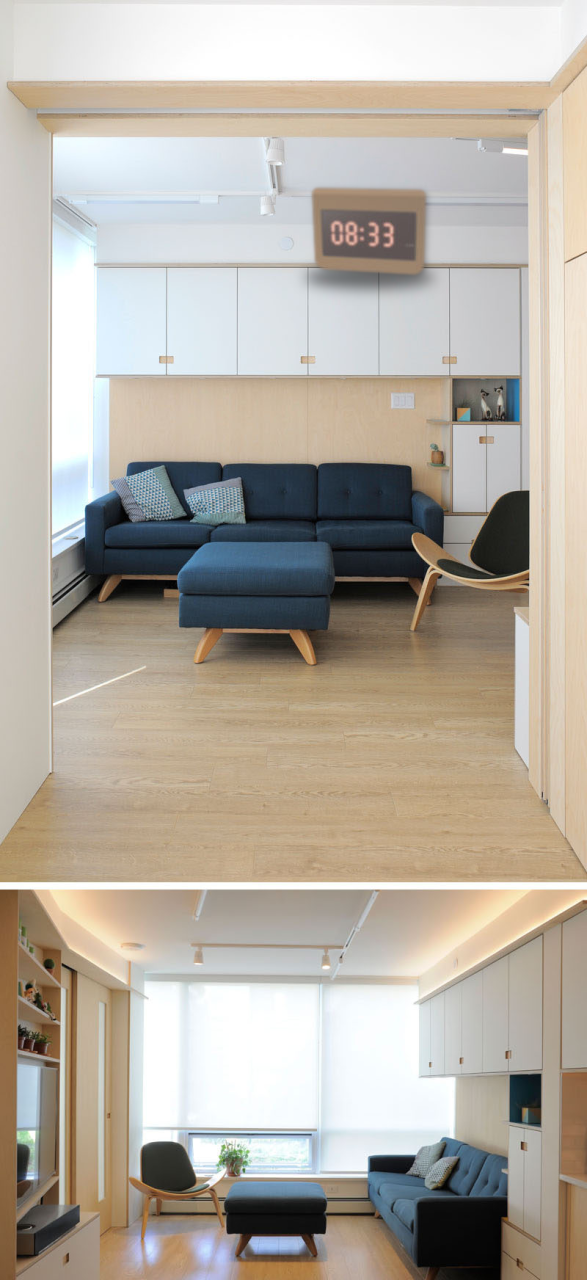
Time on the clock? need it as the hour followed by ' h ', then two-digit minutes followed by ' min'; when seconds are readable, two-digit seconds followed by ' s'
8 h 33 min
